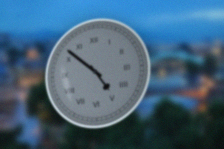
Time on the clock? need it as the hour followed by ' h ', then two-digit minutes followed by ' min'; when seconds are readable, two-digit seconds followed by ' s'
4 h 52 min
